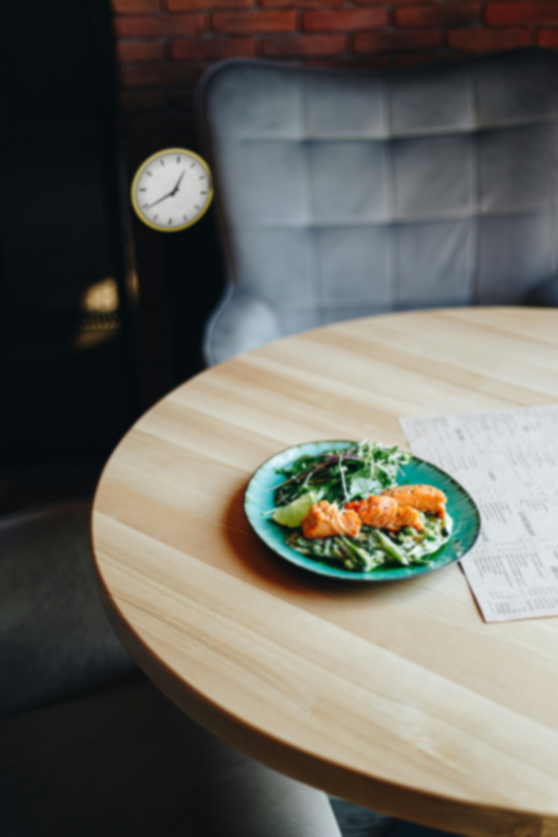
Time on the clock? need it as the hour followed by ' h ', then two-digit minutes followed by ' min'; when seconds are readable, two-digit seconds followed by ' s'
12 h 39 min
